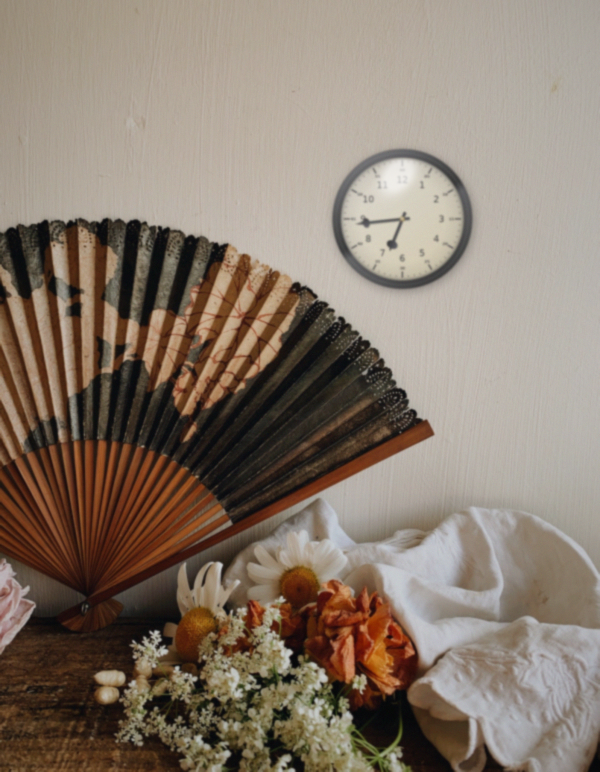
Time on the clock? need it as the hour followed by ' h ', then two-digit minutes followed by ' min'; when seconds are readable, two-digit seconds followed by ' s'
6 h 44 min
